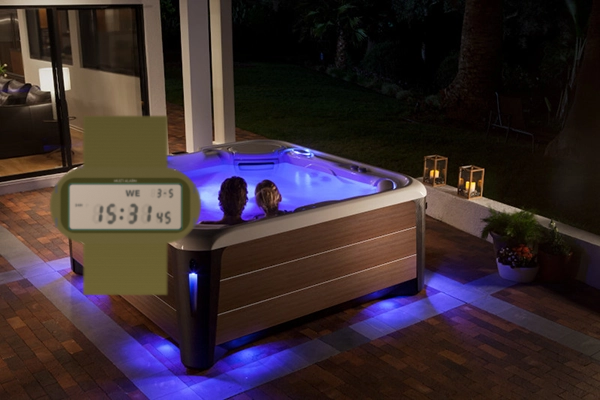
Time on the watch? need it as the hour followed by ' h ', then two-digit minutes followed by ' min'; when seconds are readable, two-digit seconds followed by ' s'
15 h 31 min 45 s
